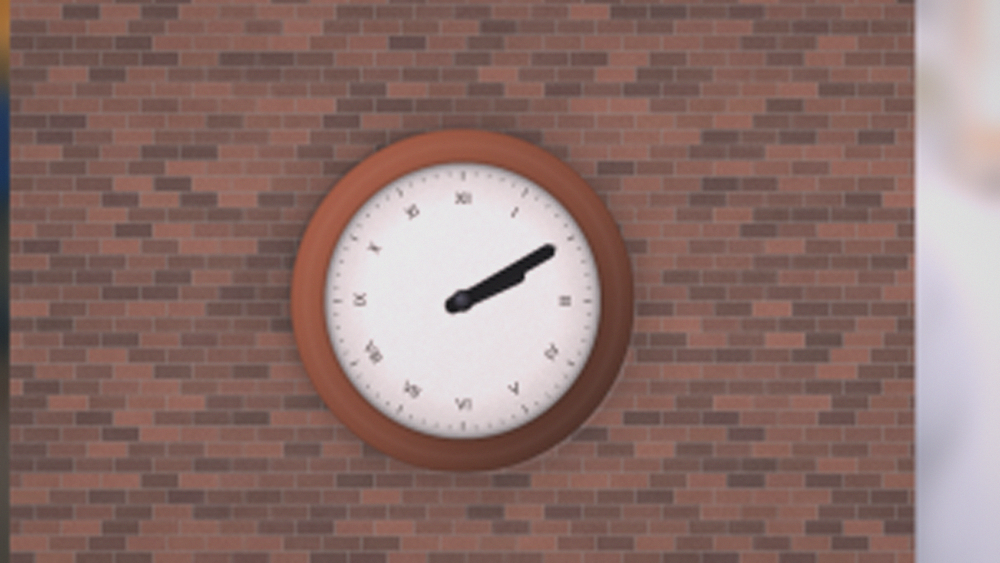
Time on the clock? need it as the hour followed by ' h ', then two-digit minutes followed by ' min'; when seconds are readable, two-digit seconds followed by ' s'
2 h 10 min
